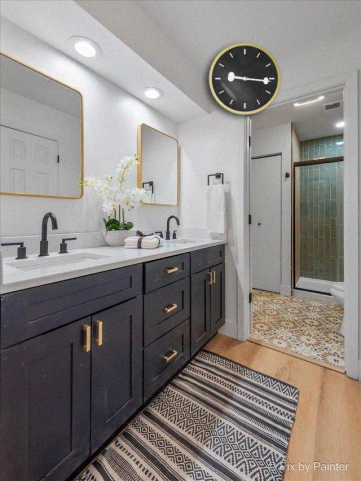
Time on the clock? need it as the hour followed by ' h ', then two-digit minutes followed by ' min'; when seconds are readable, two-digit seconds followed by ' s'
9 h 16 min
